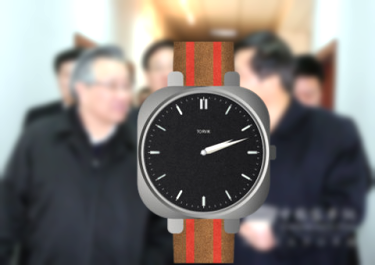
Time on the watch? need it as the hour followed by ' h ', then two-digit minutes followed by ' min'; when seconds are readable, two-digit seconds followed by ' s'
2 h 12 min
